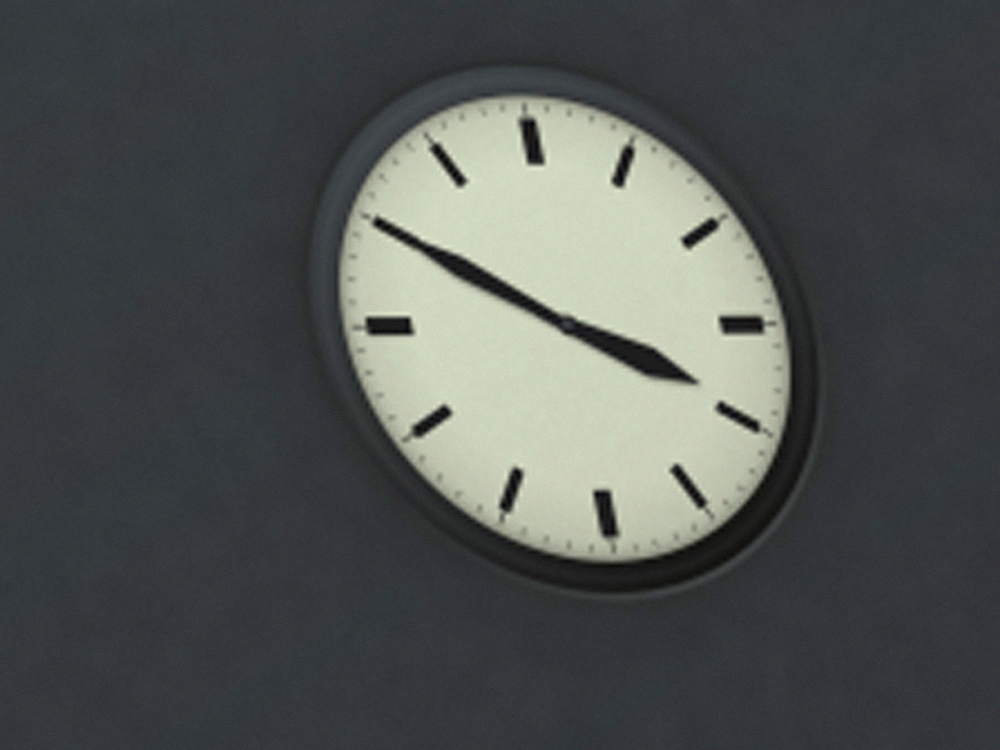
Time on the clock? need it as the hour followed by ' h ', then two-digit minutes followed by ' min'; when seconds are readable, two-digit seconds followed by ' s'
3 h 50 min
